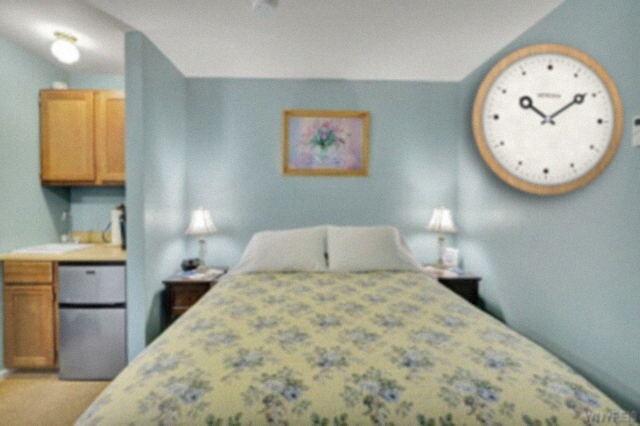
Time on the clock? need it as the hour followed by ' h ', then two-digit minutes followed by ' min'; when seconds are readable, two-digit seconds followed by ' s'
10 h 09 min
